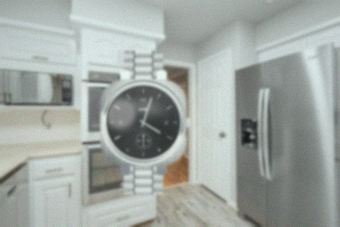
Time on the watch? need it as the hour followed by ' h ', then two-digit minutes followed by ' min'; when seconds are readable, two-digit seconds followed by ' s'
4 h 03 min
